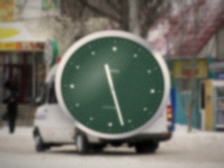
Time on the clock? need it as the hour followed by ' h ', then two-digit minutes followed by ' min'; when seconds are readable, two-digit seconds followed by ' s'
11 h 27 min
